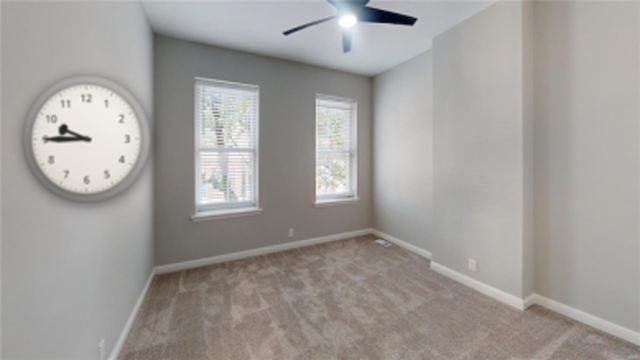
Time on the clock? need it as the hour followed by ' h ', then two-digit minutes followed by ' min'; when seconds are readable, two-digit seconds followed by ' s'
9 h 45 min
